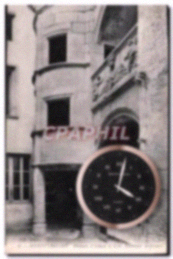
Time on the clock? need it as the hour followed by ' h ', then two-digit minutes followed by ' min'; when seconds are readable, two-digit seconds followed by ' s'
4 h 02 min
